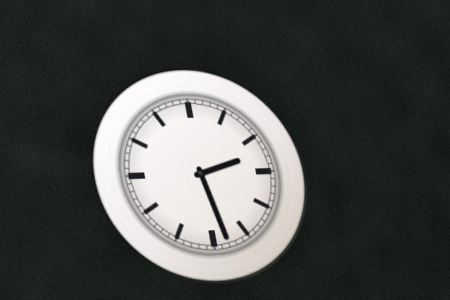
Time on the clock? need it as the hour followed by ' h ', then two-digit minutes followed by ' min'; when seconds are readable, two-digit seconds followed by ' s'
2 h 28 min
